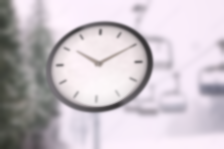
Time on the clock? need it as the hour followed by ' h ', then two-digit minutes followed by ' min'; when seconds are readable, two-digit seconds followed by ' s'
10 h 10 min
